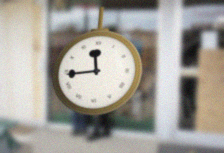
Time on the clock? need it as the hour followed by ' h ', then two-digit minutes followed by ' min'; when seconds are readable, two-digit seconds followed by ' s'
11 h 44 min
